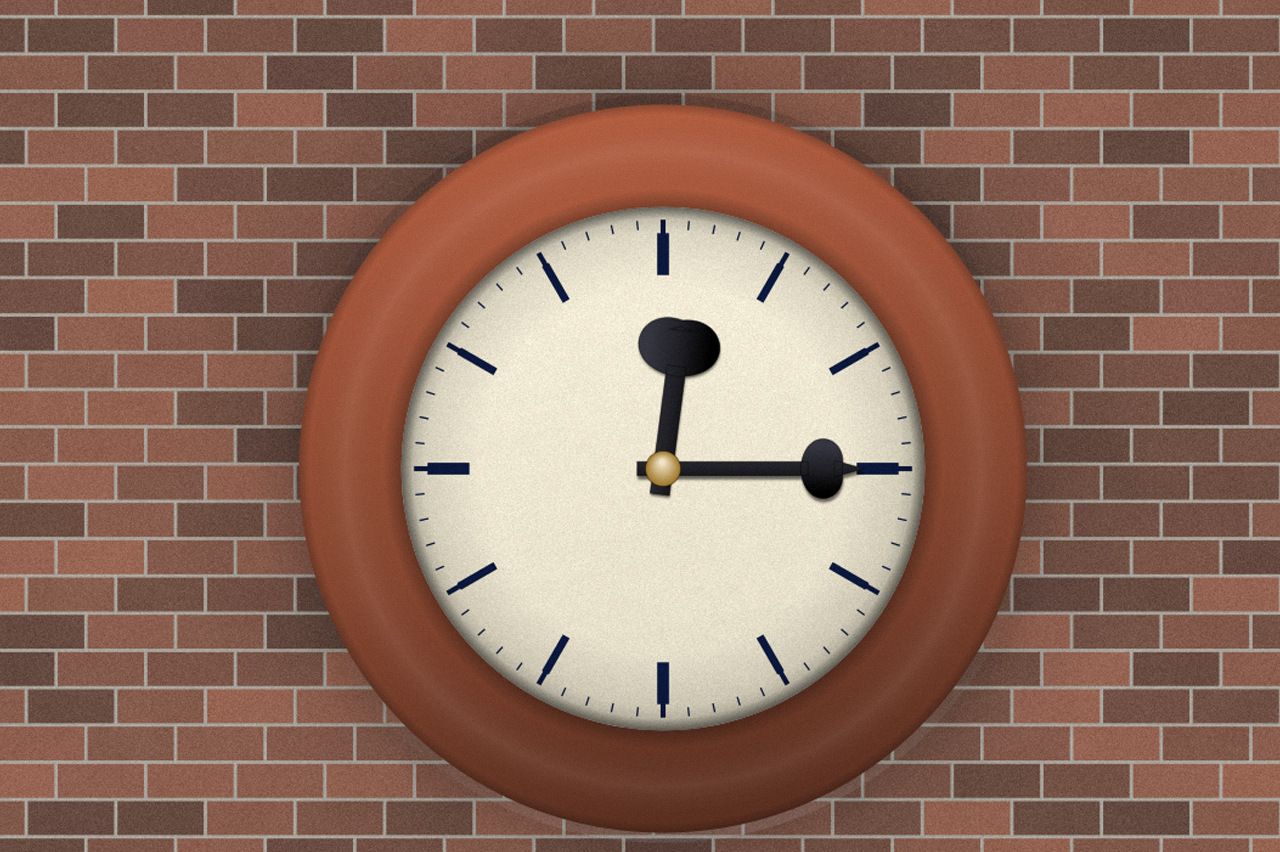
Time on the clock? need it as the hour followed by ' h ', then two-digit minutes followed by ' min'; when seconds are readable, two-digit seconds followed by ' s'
12 h 15 min
